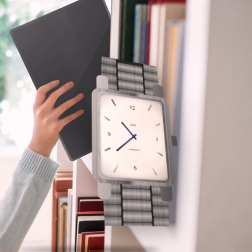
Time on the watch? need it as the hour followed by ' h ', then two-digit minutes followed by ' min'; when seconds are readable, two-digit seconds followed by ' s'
10 h 38 min
